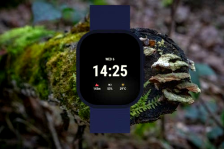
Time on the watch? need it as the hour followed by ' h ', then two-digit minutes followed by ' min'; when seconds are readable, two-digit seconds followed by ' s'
14 h 25 min
